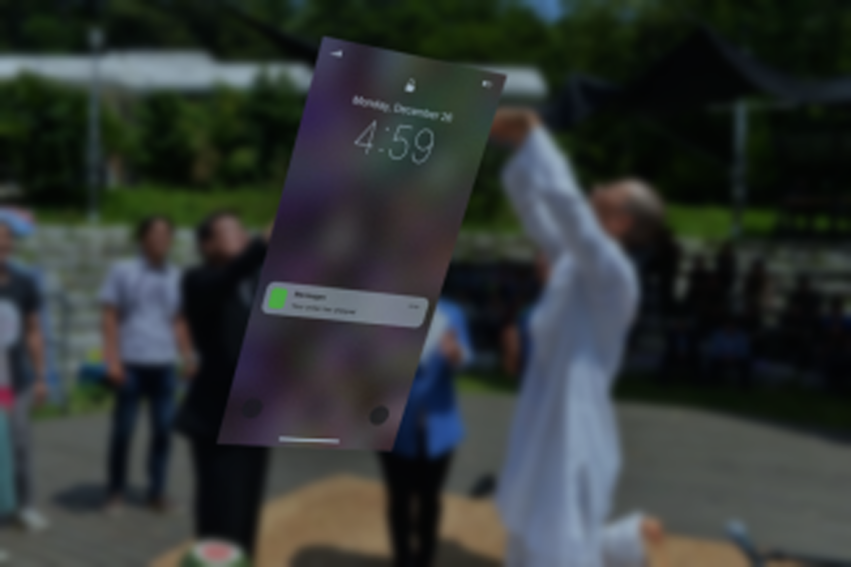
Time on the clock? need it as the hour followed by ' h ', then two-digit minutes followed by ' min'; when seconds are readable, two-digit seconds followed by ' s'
4 h 59 min
